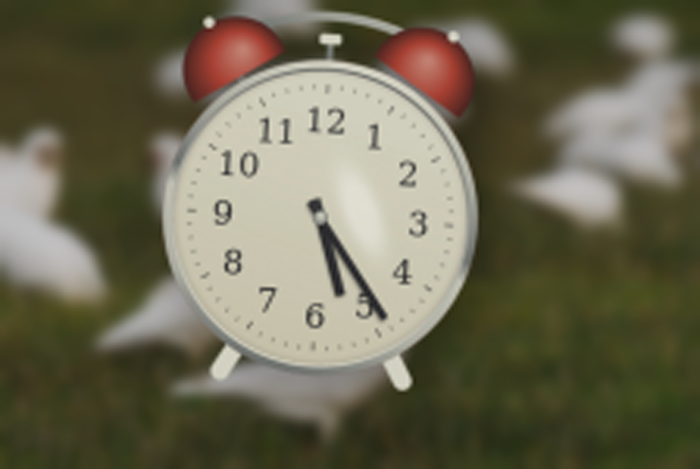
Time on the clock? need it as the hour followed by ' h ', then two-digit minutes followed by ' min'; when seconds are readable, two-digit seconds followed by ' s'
5 h 24 min
